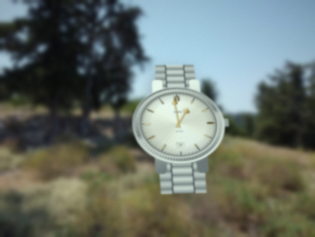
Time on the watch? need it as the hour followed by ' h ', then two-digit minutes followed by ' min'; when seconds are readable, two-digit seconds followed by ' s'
12 h 59 min
